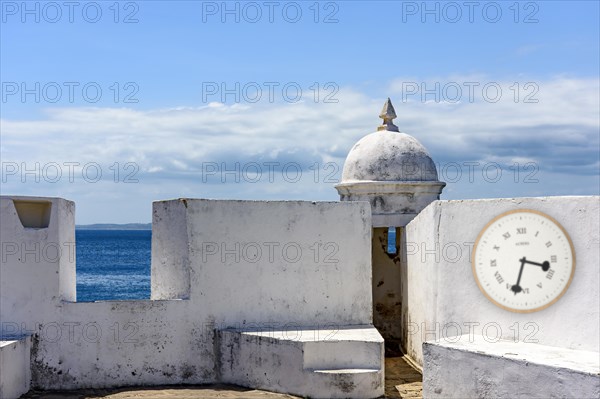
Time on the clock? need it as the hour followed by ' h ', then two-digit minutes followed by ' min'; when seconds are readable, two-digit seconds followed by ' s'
3 h 33 min
